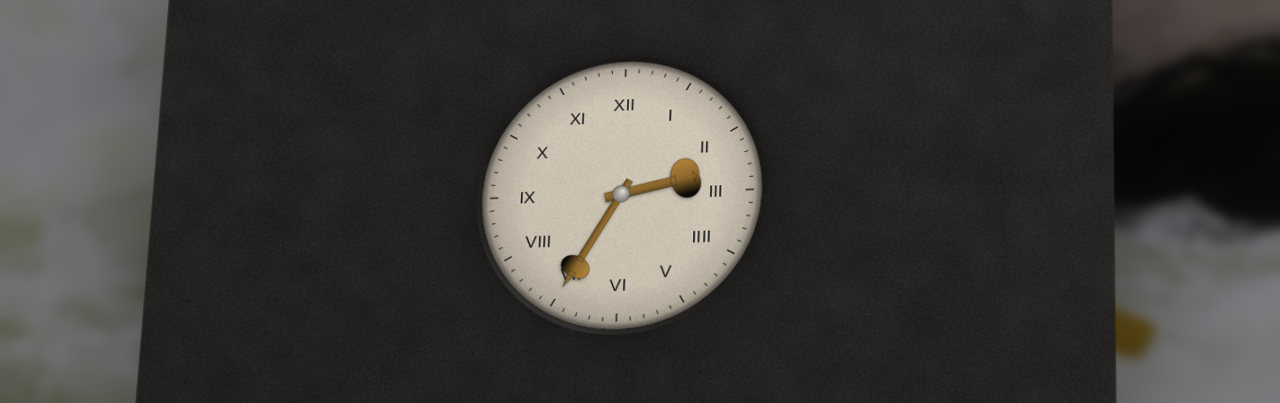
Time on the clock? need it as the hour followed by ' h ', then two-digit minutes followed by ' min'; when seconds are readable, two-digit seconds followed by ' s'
2 h 35 min
